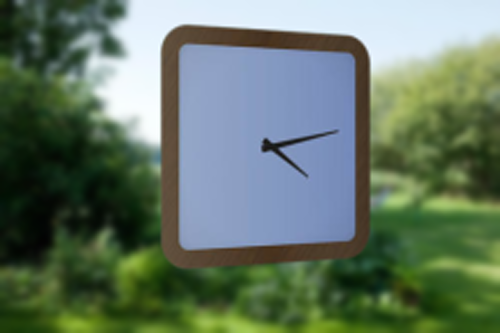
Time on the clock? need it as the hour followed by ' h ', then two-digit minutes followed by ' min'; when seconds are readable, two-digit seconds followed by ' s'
4 h 13 min
